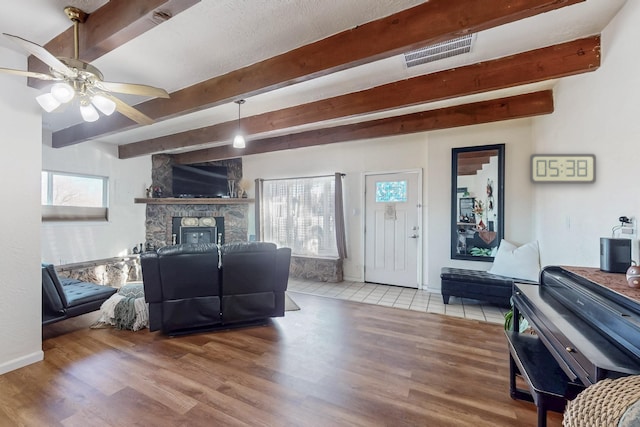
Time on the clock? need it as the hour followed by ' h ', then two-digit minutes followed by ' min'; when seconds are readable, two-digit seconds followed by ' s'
5 h 38 min
